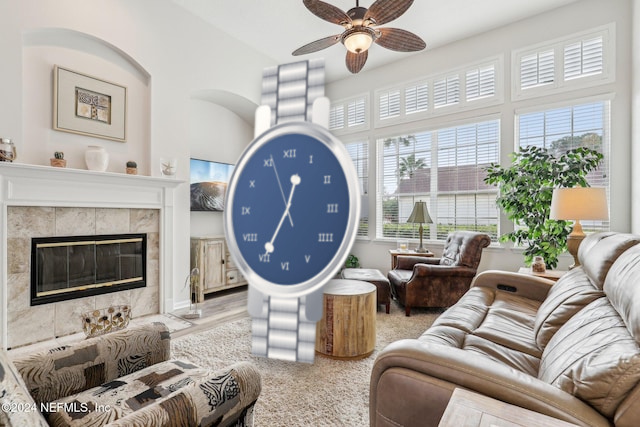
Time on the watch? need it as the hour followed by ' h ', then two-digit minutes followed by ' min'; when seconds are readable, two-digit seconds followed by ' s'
12 h 34 min 56 s
